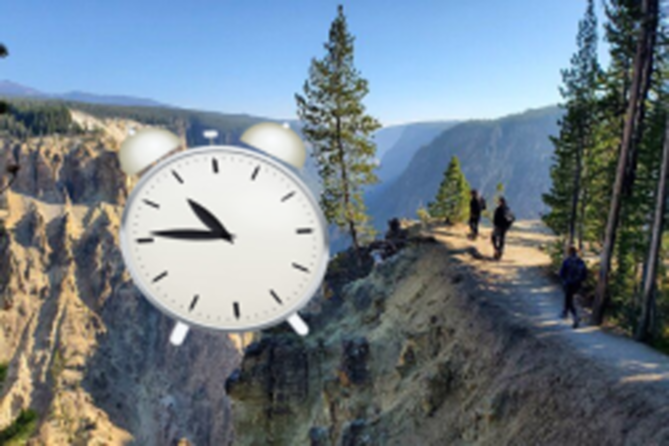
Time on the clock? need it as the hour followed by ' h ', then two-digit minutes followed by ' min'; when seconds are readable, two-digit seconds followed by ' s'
10 h 46 min
